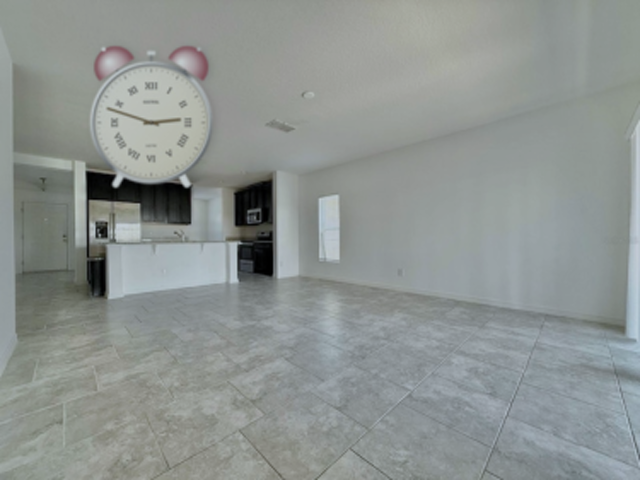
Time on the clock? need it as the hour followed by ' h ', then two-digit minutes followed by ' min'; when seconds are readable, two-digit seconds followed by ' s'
2 h 48 min
